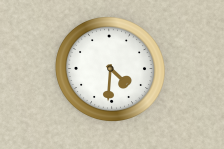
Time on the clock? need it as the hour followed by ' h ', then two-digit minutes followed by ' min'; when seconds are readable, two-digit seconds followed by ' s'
4 h 31 min
